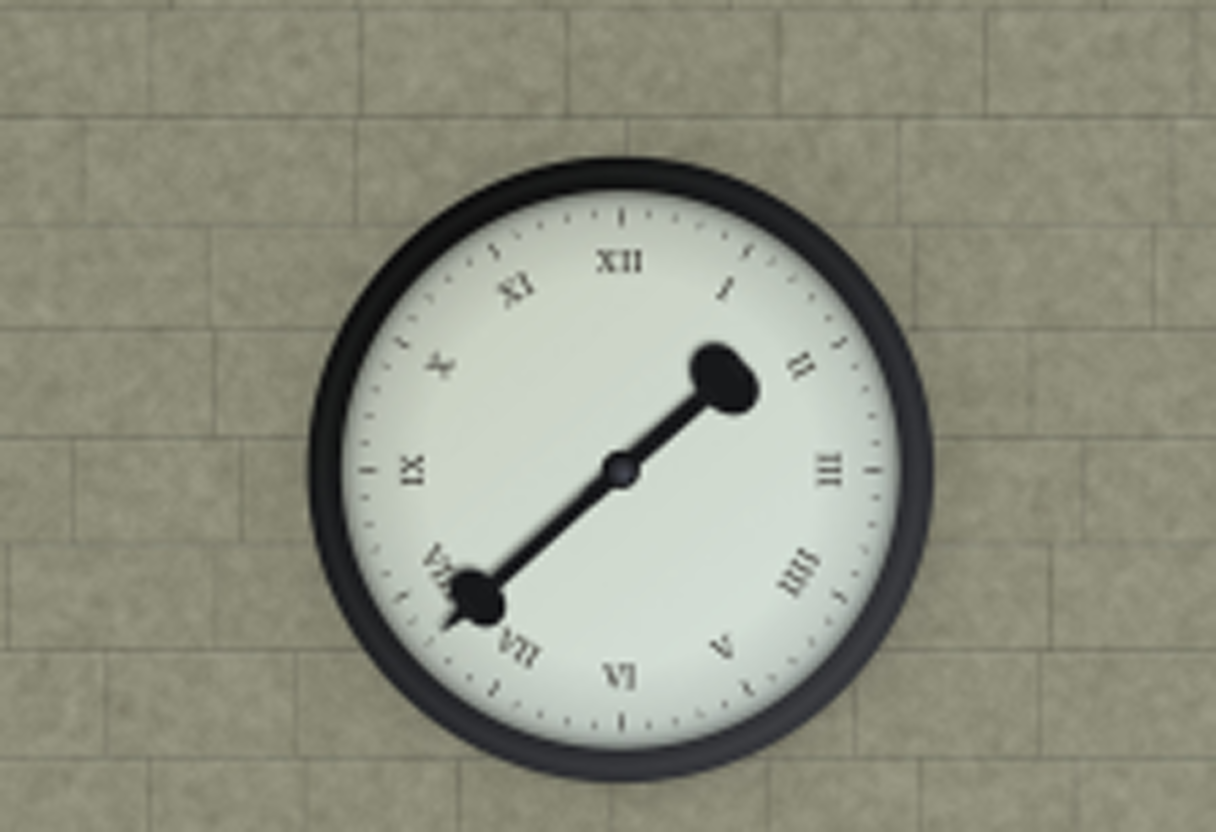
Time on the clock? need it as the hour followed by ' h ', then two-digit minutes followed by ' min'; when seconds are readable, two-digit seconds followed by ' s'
1 h 38 min
